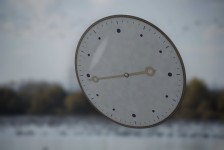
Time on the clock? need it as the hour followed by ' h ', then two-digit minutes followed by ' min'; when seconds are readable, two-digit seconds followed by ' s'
2 h 44 min
